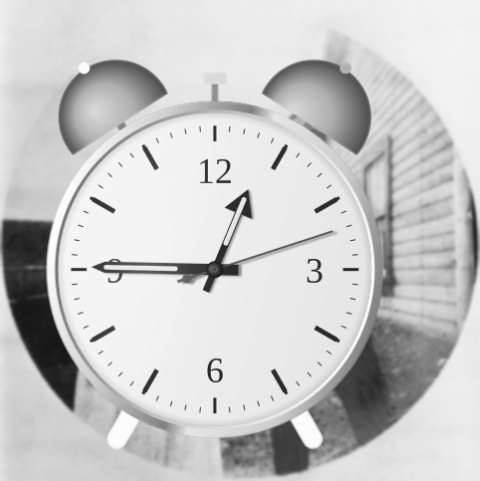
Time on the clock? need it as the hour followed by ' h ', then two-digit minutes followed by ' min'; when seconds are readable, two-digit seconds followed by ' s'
12 h 45 min 12 s
